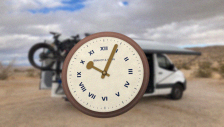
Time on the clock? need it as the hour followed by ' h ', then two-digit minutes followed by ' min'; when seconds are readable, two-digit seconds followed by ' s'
10 h 04 min
